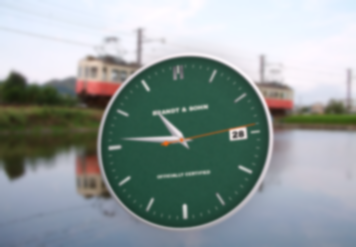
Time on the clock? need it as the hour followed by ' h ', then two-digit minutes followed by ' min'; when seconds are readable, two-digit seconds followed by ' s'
10 h 46 min 14 s
